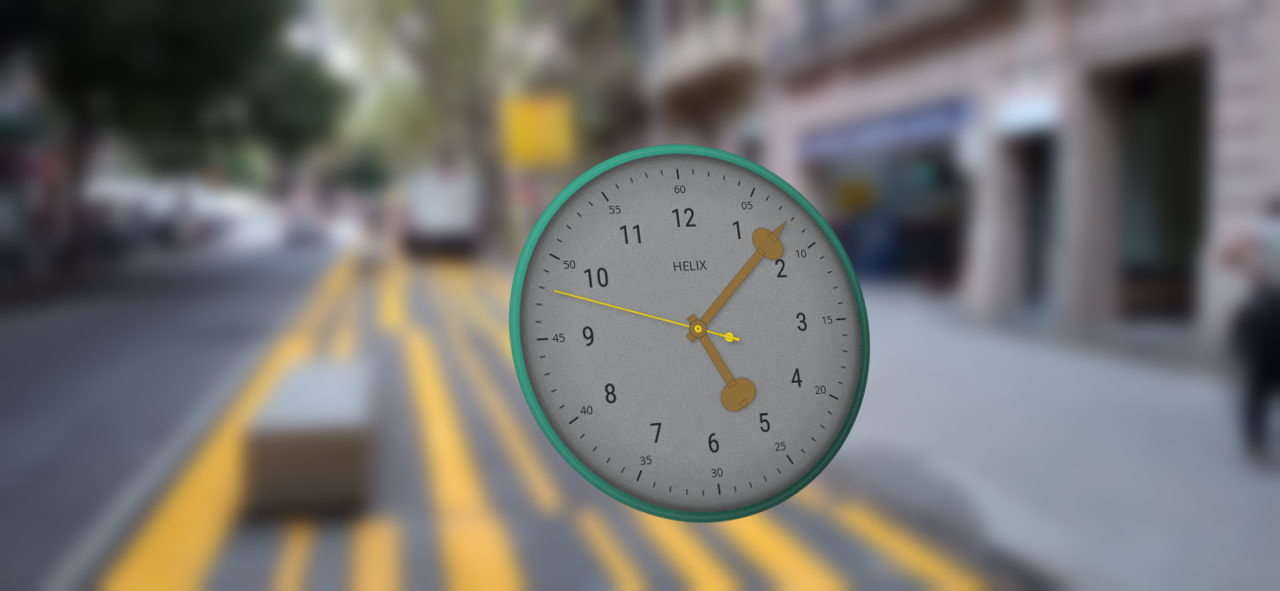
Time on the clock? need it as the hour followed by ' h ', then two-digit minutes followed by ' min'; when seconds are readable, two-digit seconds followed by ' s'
5 h 07 min 48 s
